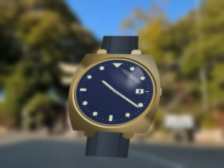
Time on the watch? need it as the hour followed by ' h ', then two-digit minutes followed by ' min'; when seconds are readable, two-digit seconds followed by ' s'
10 h 21 min
